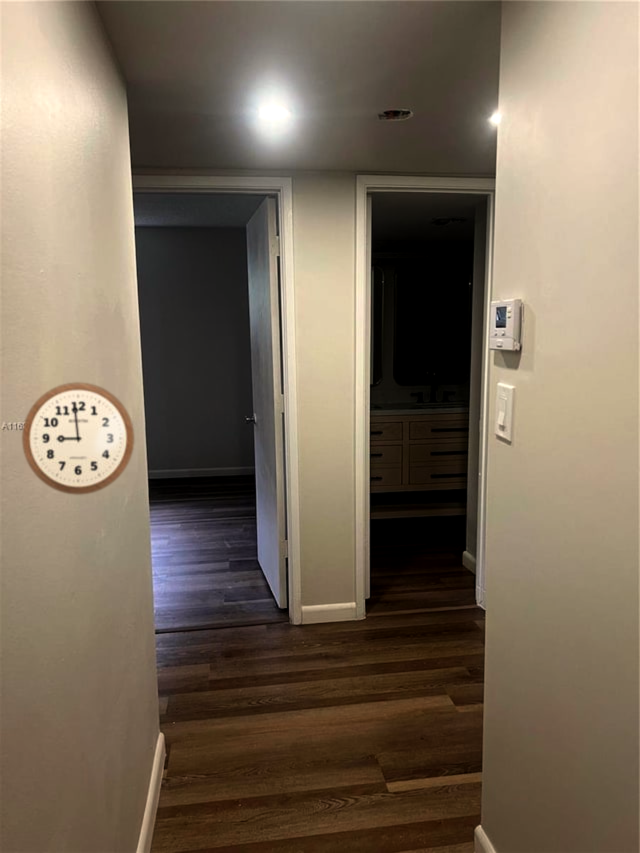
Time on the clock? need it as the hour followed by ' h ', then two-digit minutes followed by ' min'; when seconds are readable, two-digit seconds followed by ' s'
8 h 59 min
